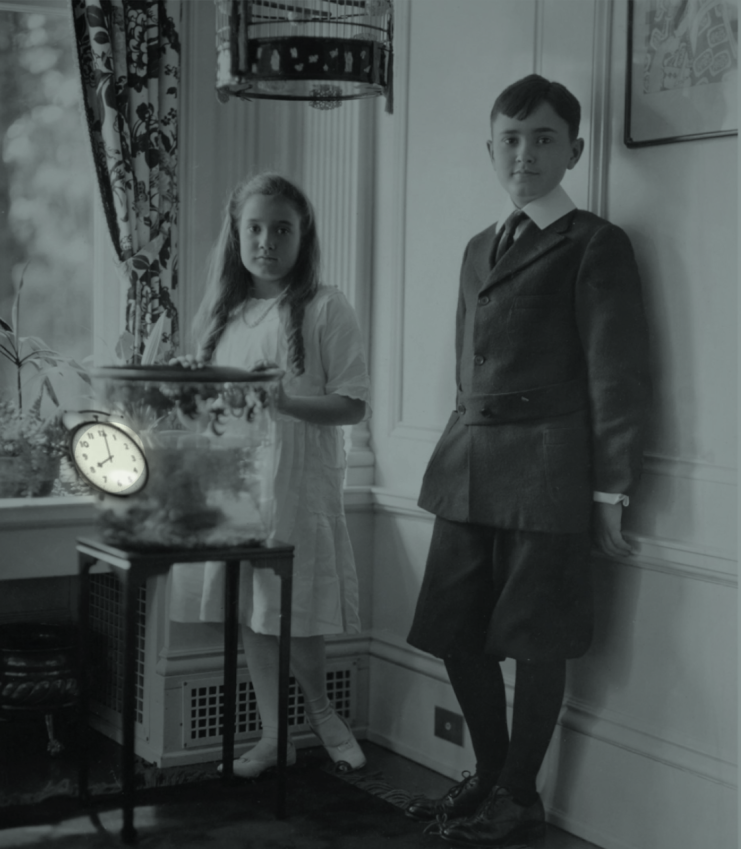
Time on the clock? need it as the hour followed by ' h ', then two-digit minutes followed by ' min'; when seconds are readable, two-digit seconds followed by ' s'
8 h 01 min
